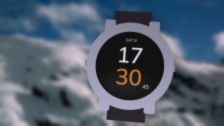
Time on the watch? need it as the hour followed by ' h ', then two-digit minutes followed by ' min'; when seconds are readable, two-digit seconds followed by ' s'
17 h 30 min
